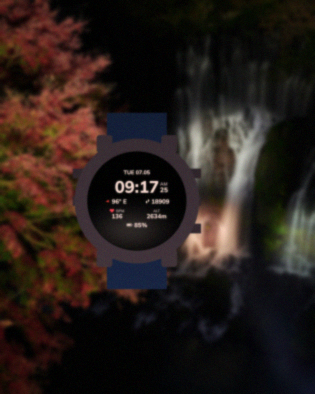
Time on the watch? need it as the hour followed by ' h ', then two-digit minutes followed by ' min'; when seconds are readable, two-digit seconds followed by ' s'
9 h 17 min
